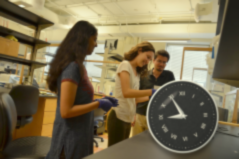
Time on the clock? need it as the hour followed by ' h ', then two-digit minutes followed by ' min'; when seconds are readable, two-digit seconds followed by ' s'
8 h 55 min
